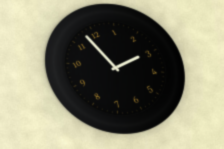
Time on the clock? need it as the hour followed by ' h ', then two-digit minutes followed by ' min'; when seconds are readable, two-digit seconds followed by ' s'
2 h 58 min
